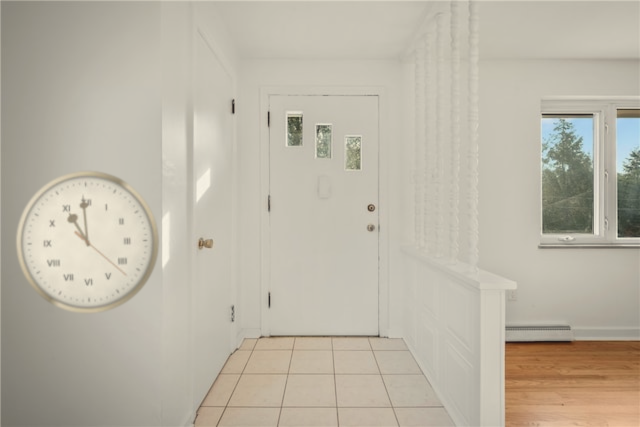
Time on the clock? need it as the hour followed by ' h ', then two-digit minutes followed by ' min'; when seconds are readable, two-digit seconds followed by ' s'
10 h 59 min 22 s
